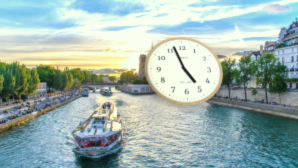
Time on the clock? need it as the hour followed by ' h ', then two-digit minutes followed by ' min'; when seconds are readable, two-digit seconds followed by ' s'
4 h 57 min
